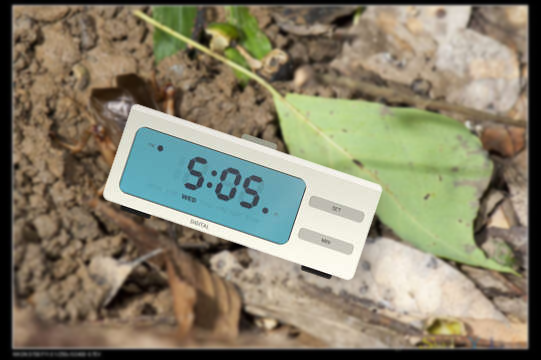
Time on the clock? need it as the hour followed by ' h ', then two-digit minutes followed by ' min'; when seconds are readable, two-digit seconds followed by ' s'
5 h 05 min
